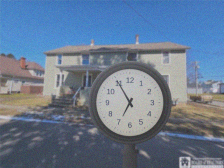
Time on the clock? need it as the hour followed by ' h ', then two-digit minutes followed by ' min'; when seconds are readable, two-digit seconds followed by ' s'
6 h 55 min
